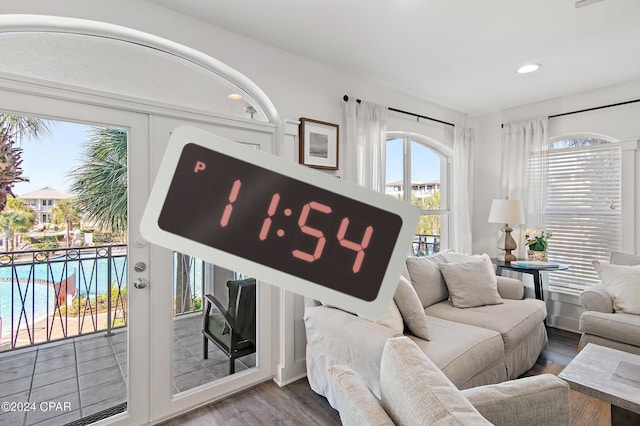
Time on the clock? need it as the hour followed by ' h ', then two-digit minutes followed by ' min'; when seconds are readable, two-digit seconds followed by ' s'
11 h 54 min
